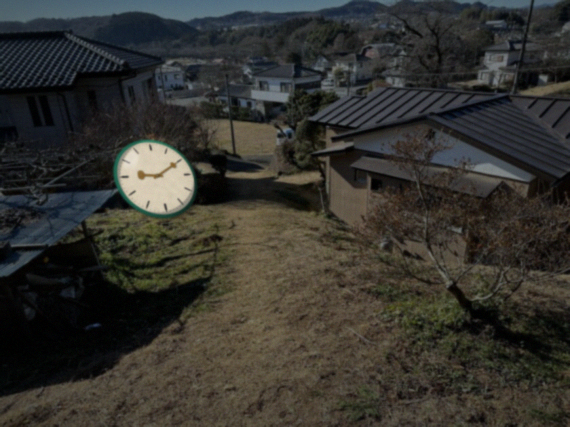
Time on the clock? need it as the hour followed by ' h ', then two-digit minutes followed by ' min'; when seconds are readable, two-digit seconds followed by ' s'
9 h 10 min
